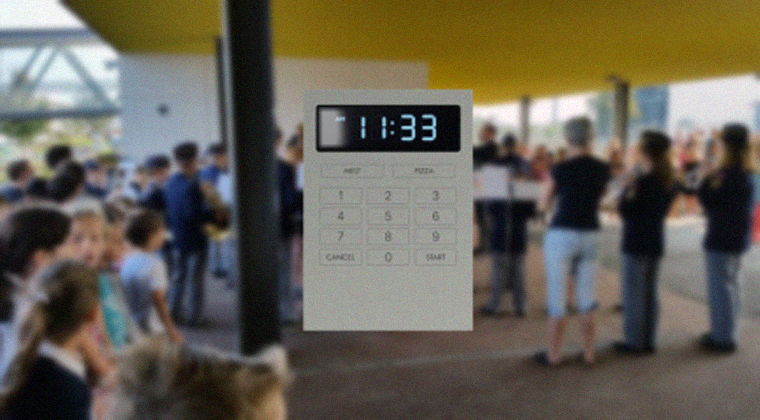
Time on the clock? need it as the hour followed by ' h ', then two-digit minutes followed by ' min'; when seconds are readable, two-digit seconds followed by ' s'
11 h 33 min
